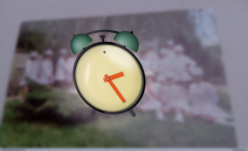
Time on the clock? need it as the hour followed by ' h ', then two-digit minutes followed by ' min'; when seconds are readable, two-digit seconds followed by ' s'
2 h 25 min
